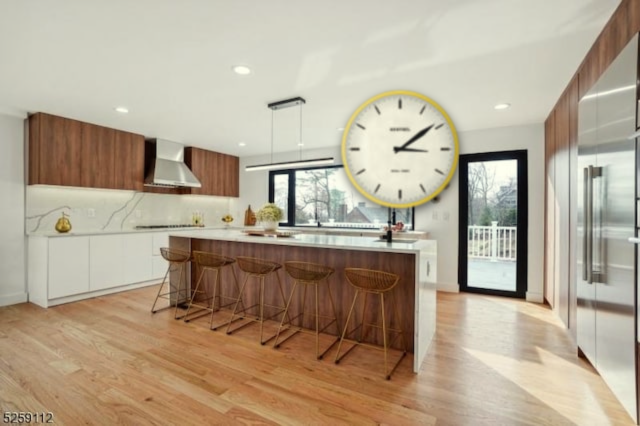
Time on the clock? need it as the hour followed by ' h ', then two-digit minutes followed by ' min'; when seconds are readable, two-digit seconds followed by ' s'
3 h 09 min
